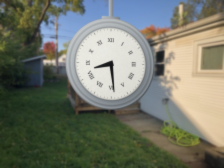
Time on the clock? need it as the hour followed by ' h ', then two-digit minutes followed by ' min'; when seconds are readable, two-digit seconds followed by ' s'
8 h 29 min
